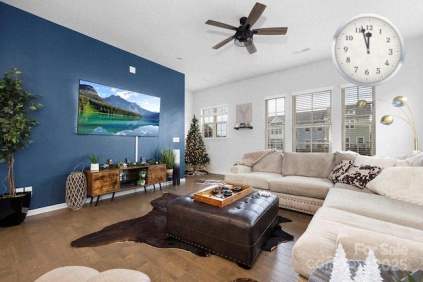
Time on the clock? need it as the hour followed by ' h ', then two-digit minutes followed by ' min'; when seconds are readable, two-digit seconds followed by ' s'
11 h 57 min
